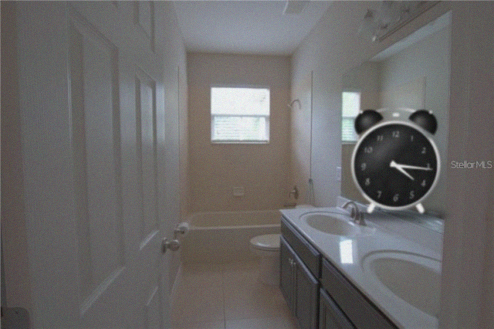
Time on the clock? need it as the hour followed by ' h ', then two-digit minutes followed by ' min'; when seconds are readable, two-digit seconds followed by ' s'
4 h 16 min
